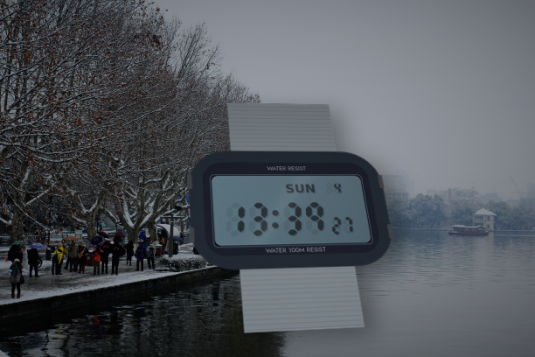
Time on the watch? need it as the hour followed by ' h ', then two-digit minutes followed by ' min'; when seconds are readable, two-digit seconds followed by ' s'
13 h 39 min 27 s
